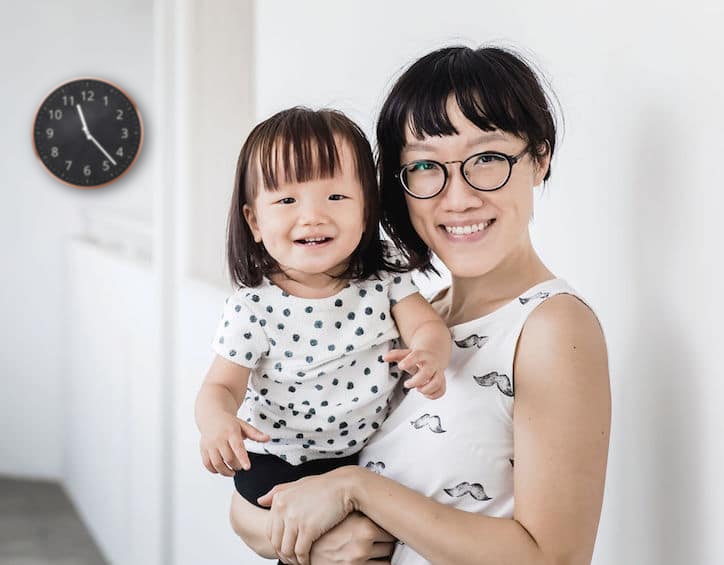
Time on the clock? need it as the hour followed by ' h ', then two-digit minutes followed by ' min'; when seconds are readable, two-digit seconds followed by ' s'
11 h 23 min
